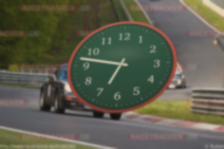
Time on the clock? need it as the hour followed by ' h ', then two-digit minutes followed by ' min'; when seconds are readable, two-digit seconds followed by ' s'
6 h 47 min
